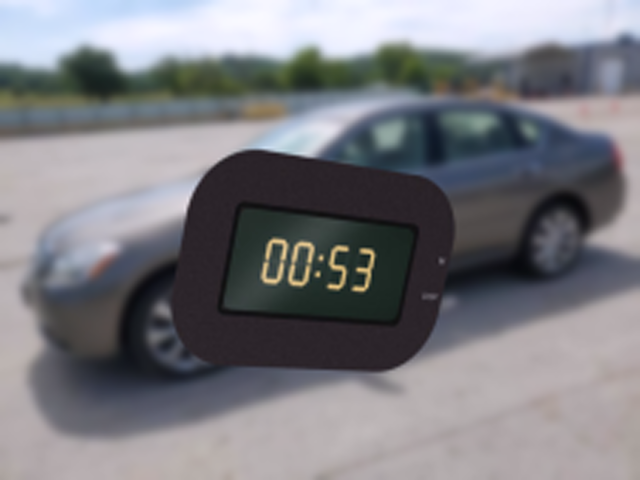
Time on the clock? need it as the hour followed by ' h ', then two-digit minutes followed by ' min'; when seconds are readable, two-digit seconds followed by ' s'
0 h 53 min
